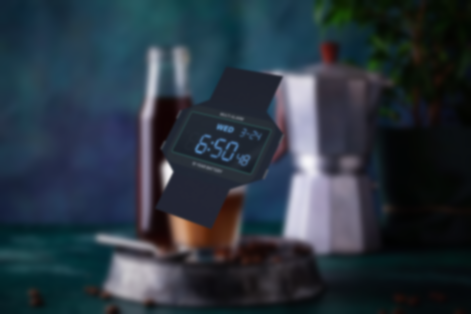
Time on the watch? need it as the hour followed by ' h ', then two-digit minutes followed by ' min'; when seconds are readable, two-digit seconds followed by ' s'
6 h 50 min
